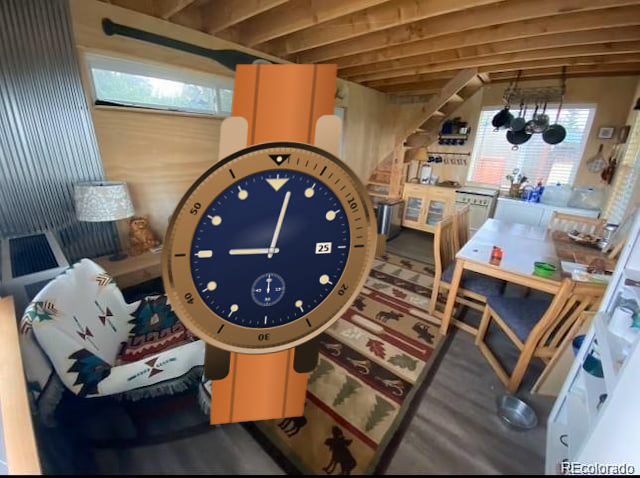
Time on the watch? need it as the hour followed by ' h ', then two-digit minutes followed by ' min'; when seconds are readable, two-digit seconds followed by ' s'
9 h 02 min
